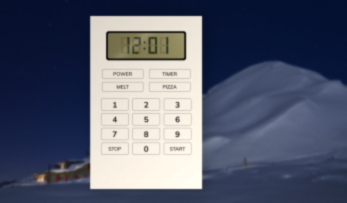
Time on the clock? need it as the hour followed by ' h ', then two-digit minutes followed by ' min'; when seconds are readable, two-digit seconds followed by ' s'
12 h 01 min
